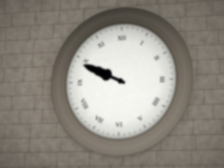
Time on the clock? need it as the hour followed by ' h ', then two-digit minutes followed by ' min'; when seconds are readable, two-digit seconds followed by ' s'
9 h 49 min
